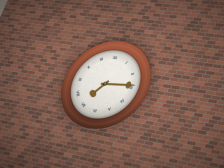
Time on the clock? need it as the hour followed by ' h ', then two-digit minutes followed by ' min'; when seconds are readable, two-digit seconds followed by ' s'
7 h 14 min
